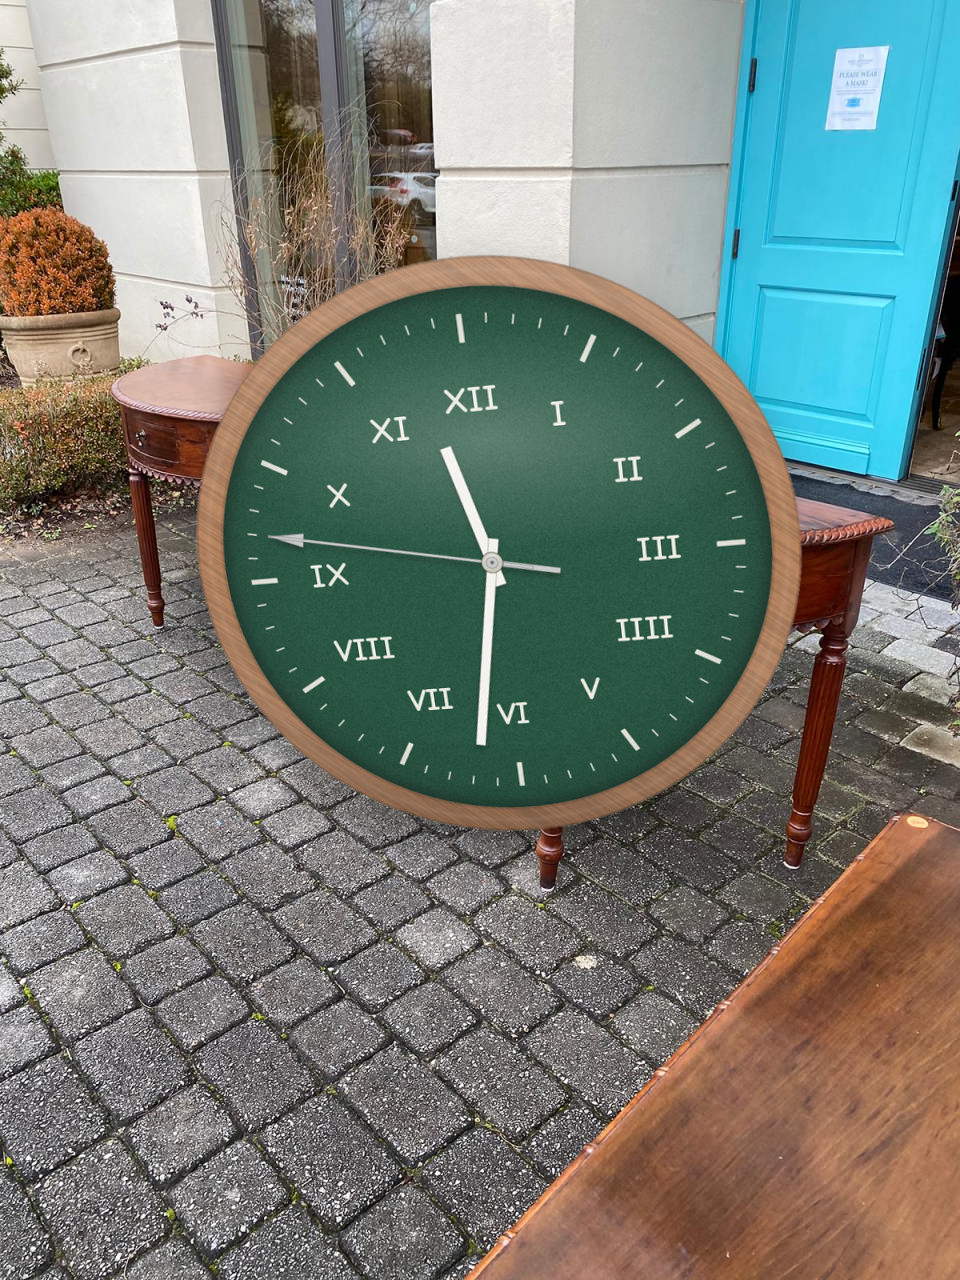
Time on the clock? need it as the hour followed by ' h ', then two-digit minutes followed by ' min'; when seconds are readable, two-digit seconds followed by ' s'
11 h 31 min 47 s
